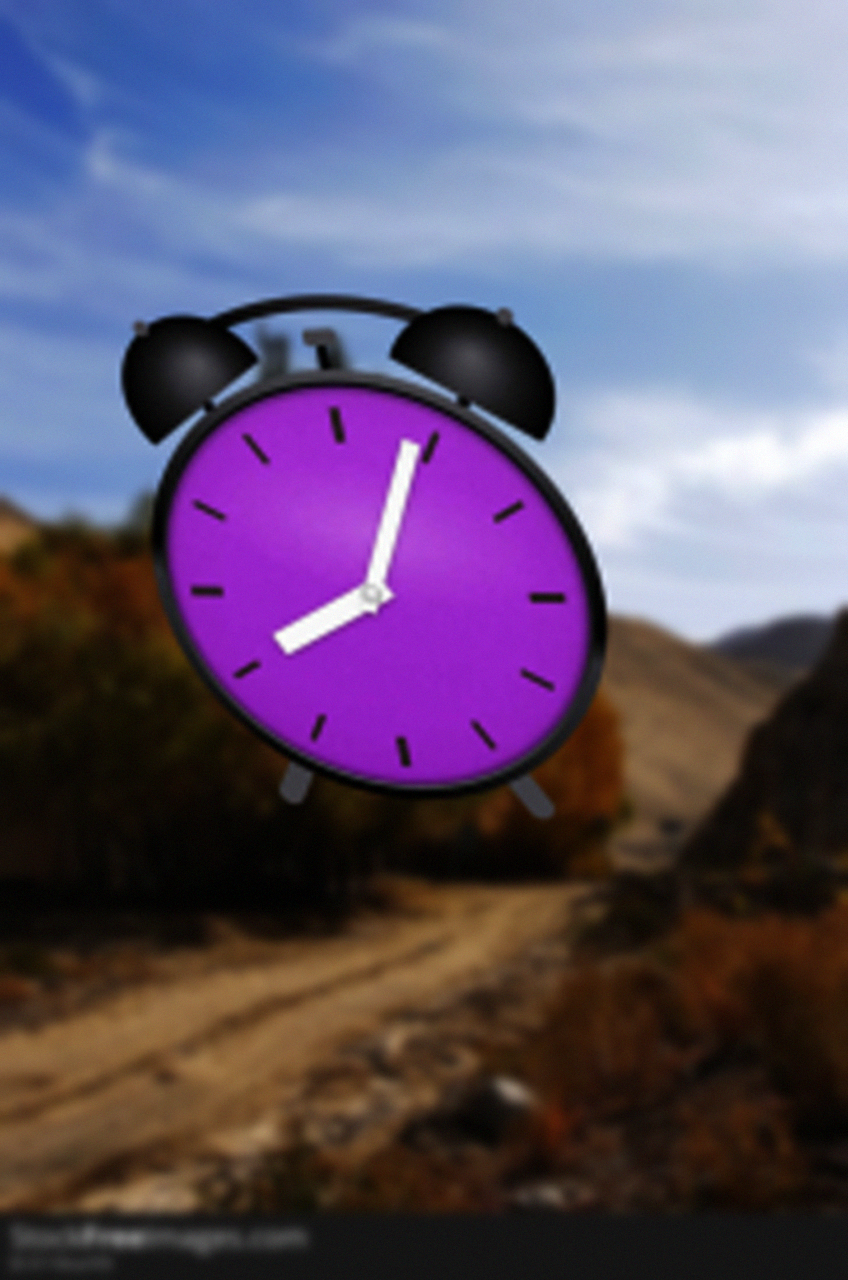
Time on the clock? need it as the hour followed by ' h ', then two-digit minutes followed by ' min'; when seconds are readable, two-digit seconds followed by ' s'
8 h 04 min
